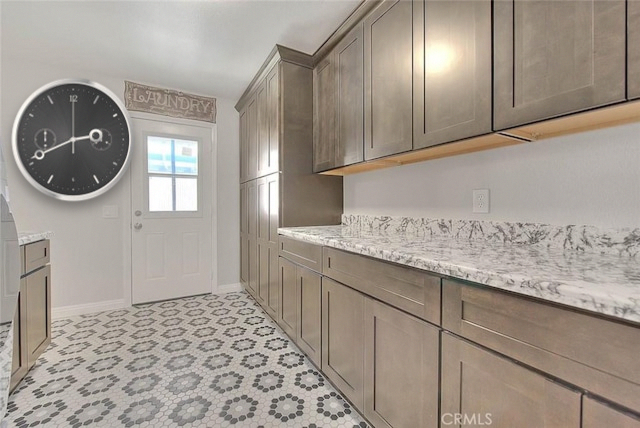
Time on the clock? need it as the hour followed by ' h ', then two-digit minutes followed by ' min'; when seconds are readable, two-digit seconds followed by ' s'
2 h 41 min
